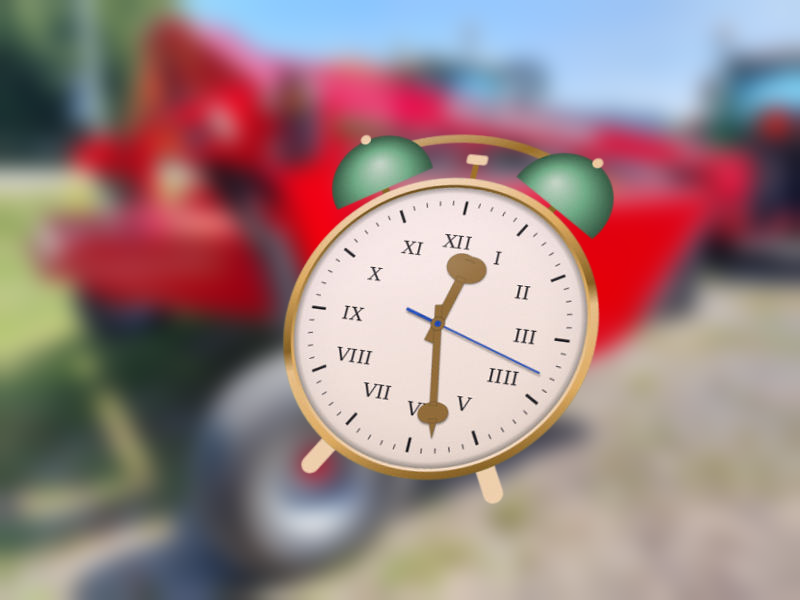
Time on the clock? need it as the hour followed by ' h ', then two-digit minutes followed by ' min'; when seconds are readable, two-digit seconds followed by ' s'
12 h 28 min 18 s
